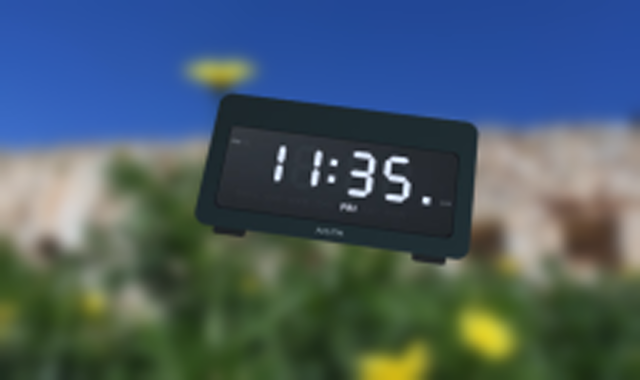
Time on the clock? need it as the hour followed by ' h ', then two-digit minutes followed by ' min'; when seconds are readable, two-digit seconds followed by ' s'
11 h 35 min
